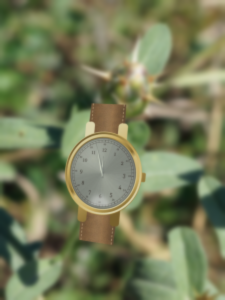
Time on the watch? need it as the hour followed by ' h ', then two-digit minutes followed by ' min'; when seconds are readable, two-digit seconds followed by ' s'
11 h 57 min
